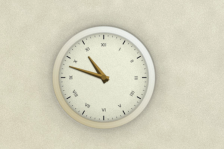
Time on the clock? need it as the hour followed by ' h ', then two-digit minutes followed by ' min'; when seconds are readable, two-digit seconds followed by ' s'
10 h 48 min
